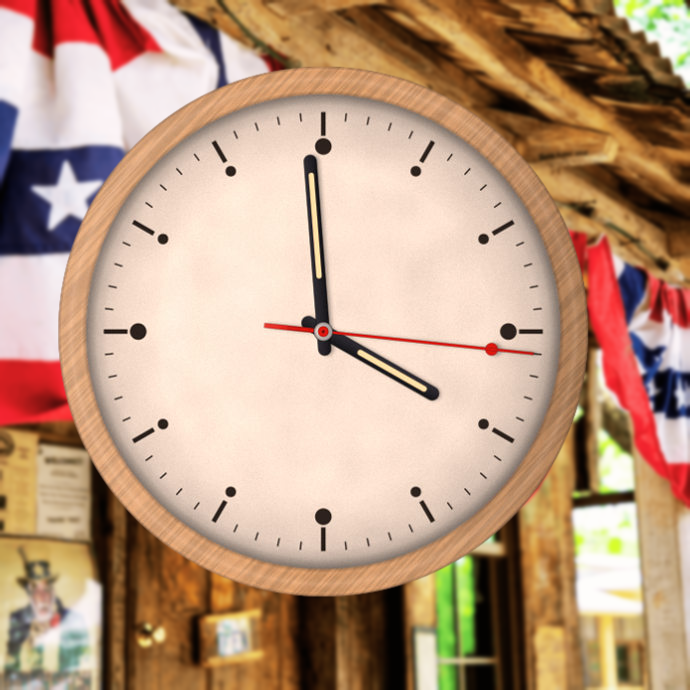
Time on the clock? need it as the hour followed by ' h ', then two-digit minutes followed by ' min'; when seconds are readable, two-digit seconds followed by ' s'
3 h 59 min 16 s
